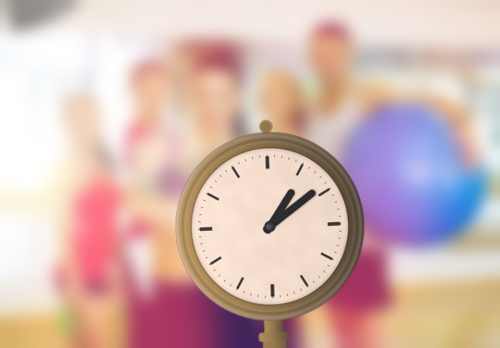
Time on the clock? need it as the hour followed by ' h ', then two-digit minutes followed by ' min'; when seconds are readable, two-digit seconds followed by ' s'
1 h 09 min
